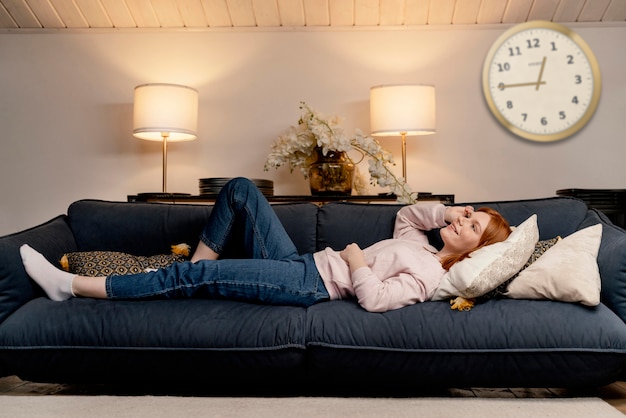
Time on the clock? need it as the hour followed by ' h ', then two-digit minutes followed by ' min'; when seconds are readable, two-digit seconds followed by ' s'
12 h 45 min
